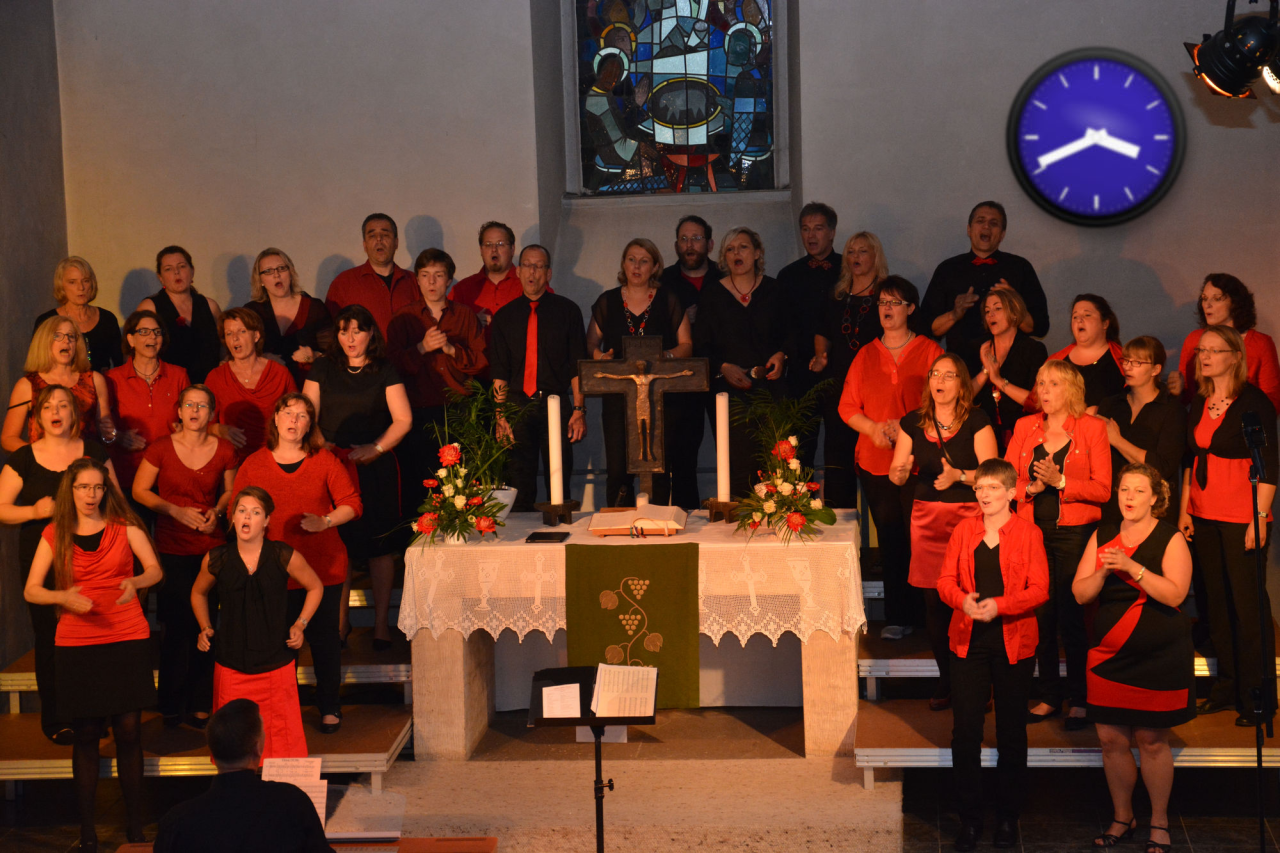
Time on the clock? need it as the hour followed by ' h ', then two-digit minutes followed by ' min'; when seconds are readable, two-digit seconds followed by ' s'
3 h 41 min
